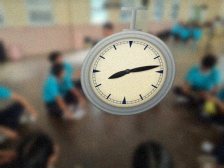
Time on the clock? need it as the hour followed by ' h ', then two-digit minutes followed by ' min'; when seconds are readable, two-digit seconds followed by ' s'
8 h 13 min
